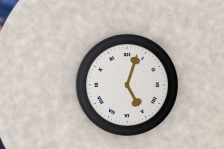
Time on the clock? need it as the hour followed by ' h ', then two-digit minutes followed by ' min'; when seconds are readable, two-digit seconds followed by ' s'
5 h 03 min
